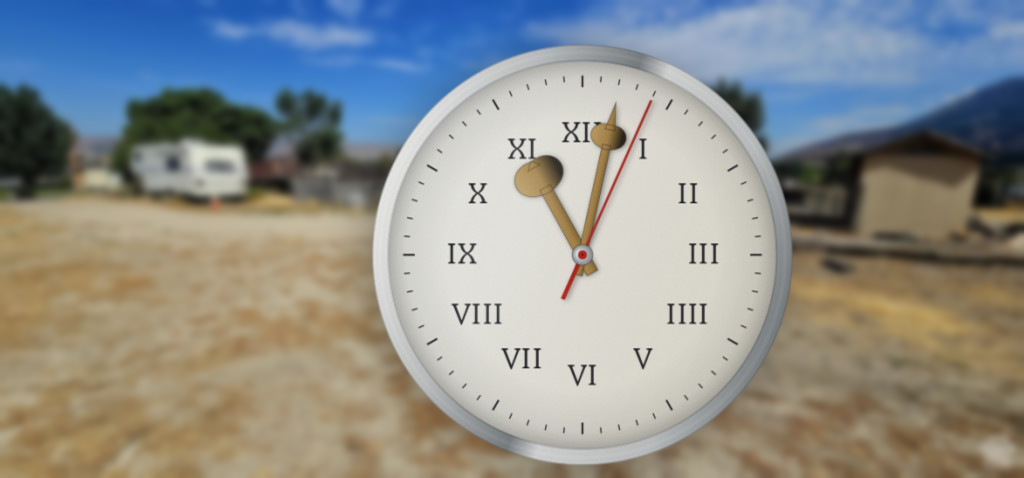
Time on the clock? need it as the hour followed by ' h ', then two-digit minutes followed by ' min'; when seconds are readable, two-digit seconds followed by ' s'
11 h 02 min 04 s
